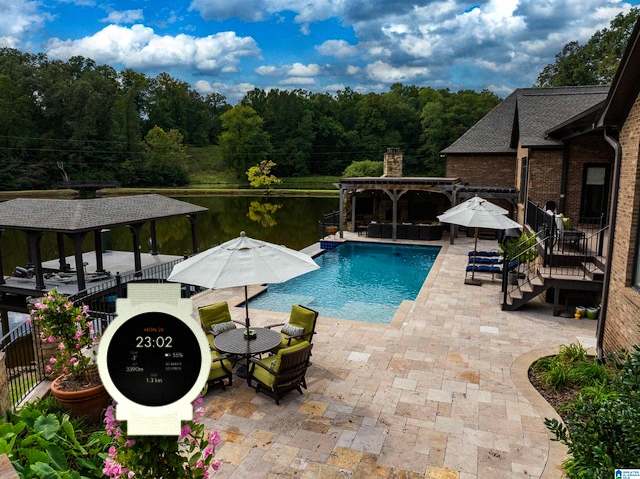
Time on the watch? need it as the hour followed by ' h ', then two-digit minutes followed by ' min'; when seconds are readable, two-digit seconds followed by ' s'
23 h 02 min
